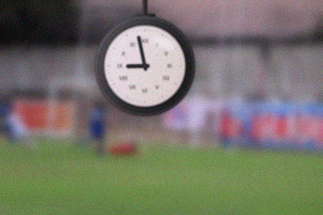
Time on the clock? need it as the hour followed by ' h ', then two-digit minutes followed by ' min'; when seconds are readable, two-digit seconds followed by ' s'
8 h 58 min
